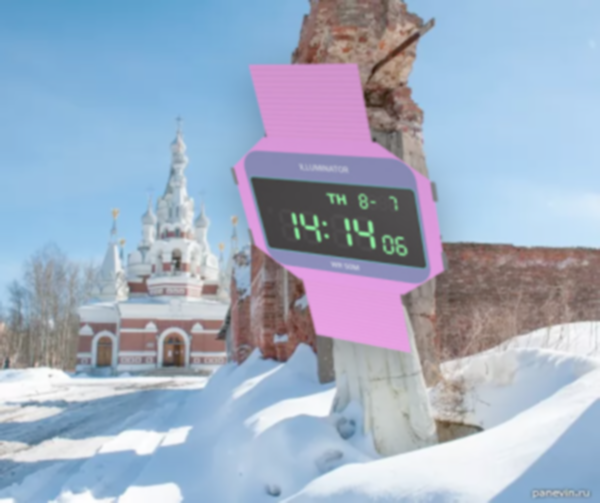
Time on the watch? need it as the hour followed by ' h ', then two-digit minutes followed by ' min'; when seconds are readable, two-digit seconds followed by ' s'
14 h 14 min 06 s
